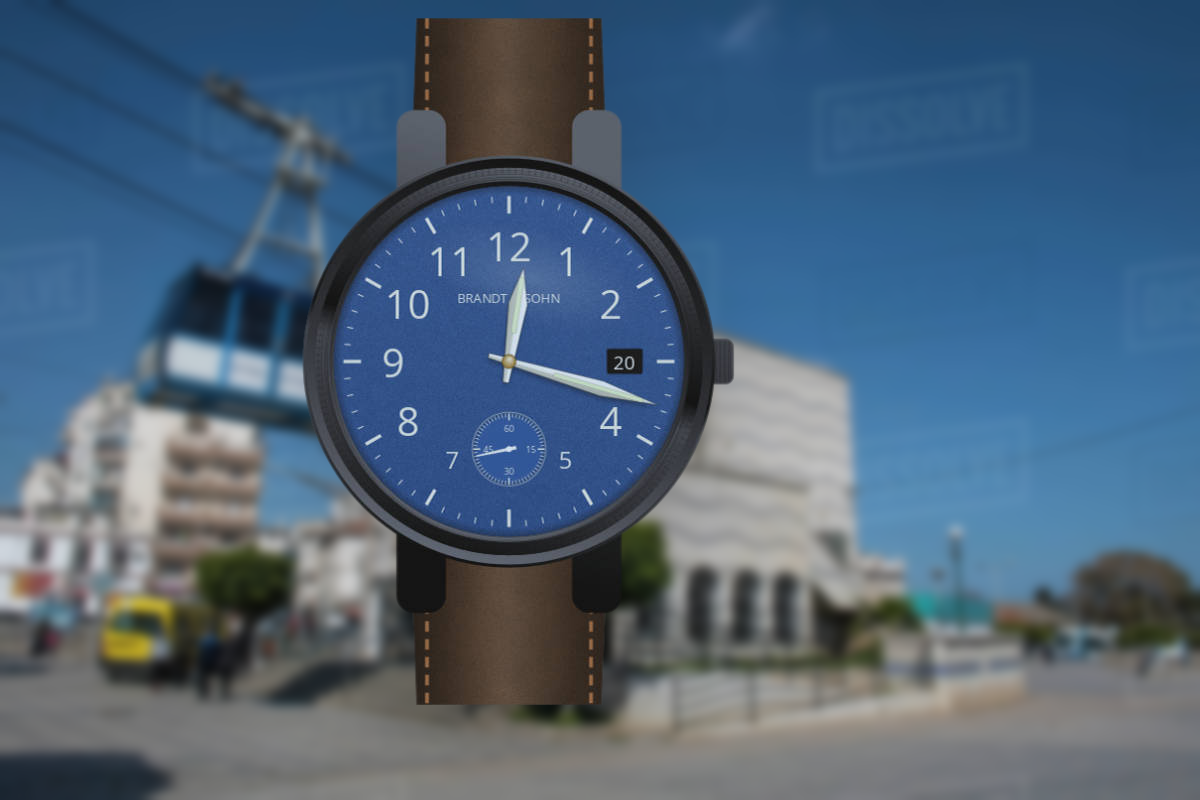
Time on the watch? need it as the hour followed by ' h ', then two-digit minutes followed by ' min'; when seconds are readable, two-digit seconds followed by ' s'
12 h 17 min 43 s
